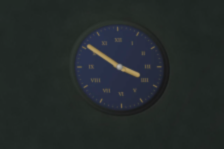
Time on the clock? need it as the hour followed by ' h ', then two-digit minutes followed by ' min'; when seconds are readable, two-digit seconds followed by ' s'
3 h 51 min
